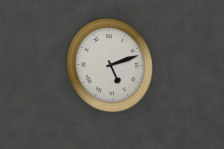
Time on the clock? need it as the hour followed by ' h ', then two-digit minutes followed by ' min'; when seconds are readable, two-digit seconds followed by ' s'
5 h 12 min
